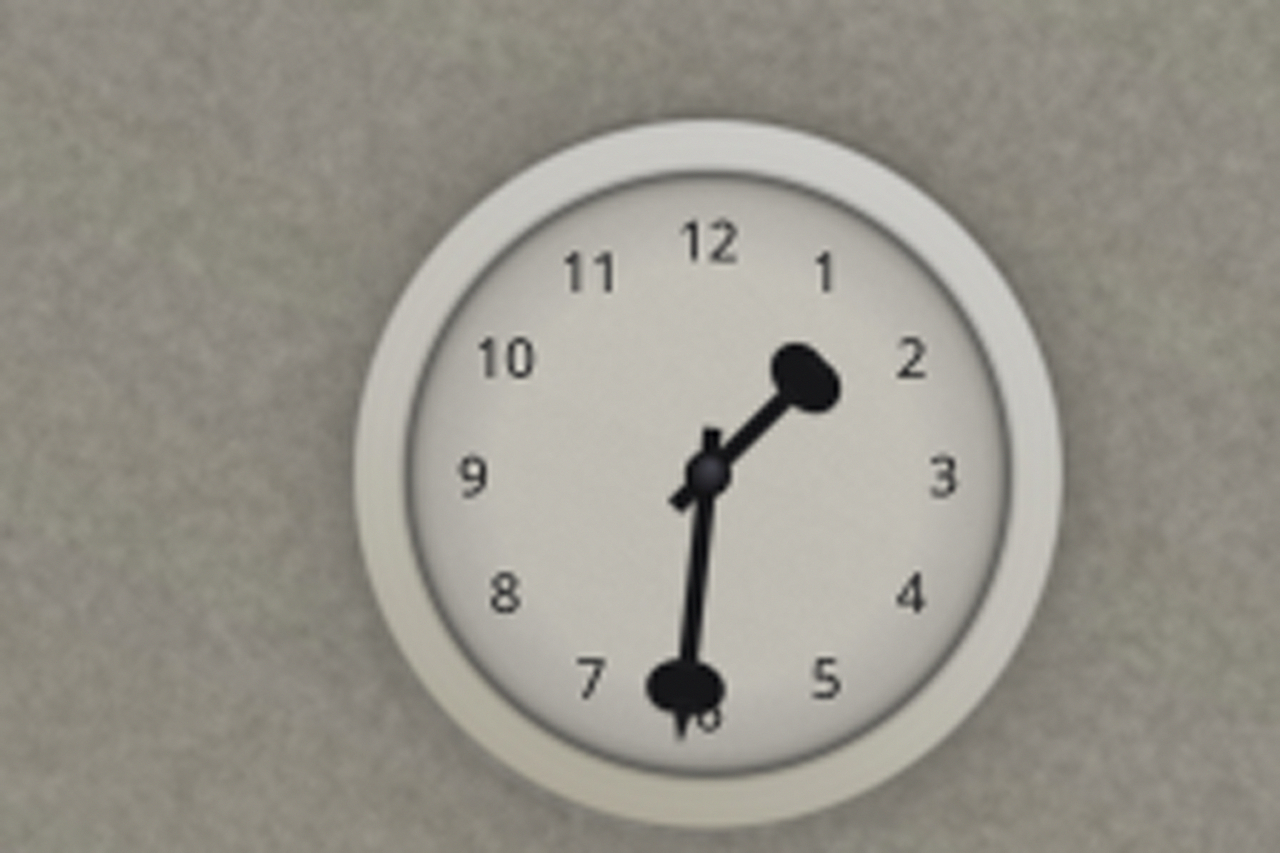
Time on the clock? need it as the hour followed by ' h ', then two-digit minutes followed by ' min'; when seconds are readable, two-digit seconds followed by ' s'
1 h 31 min
